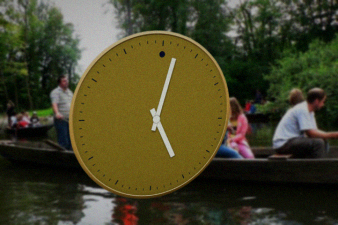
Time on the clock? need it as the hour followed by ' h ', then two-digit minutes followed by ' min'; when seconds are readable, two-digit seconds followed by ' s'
5 h 02 min
